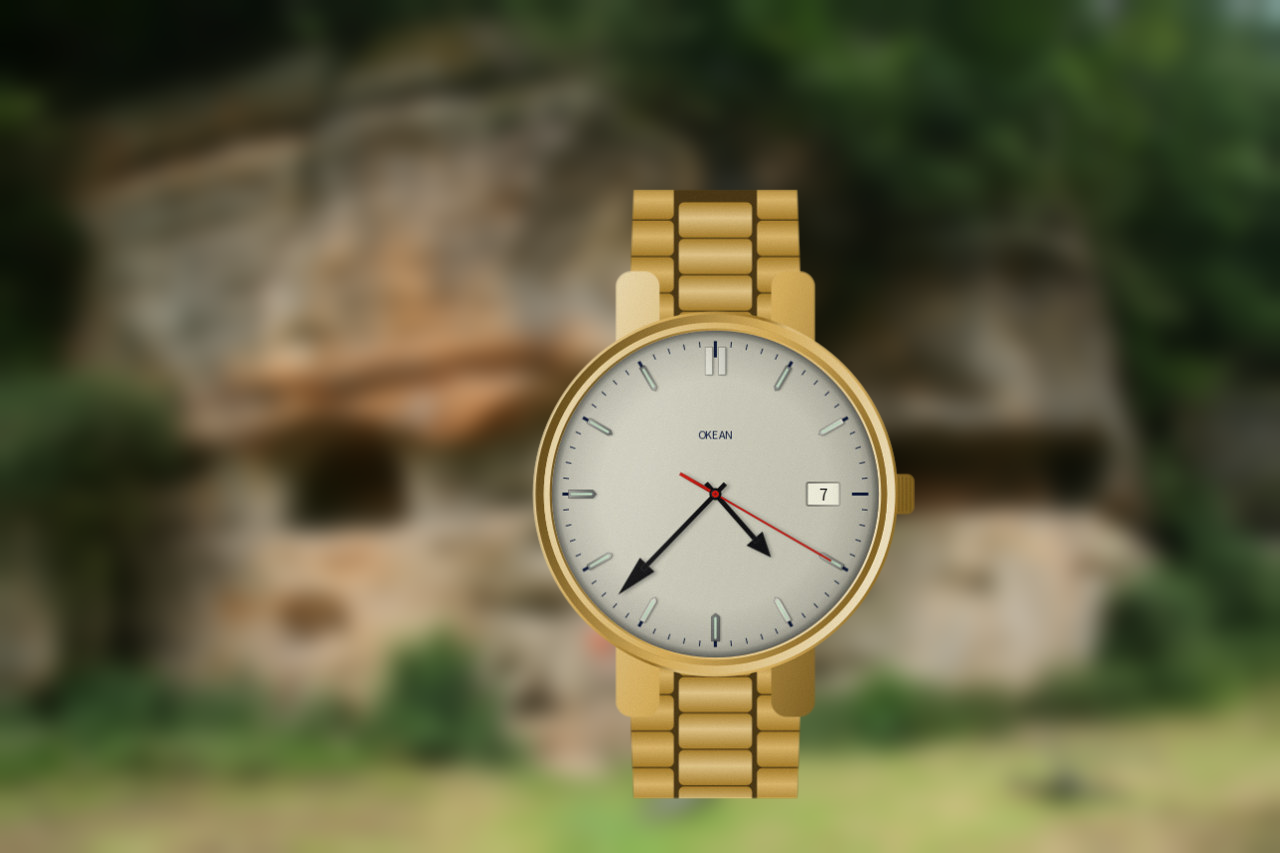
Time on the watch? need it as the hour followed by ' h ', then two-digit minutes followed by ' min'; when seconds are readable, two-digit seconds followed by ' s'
4 h 37 min 20 s
